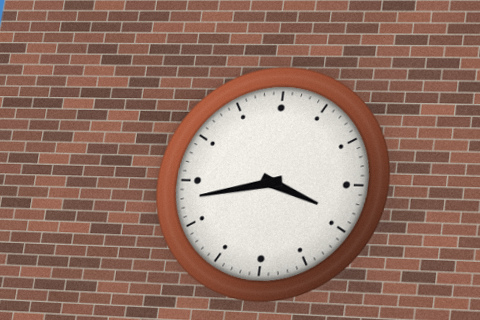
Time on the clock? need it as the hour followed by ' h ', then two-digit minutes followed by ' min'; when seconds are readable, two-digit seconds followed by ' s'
3 h 43 min
